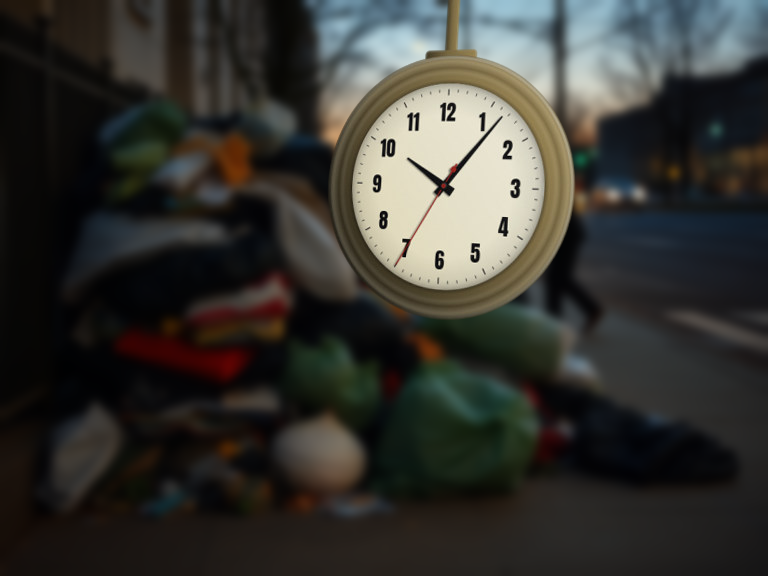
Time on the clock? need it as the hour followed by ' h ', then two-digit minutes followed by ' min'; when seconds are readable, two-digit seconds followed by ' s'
10 h 06 min 35 s
